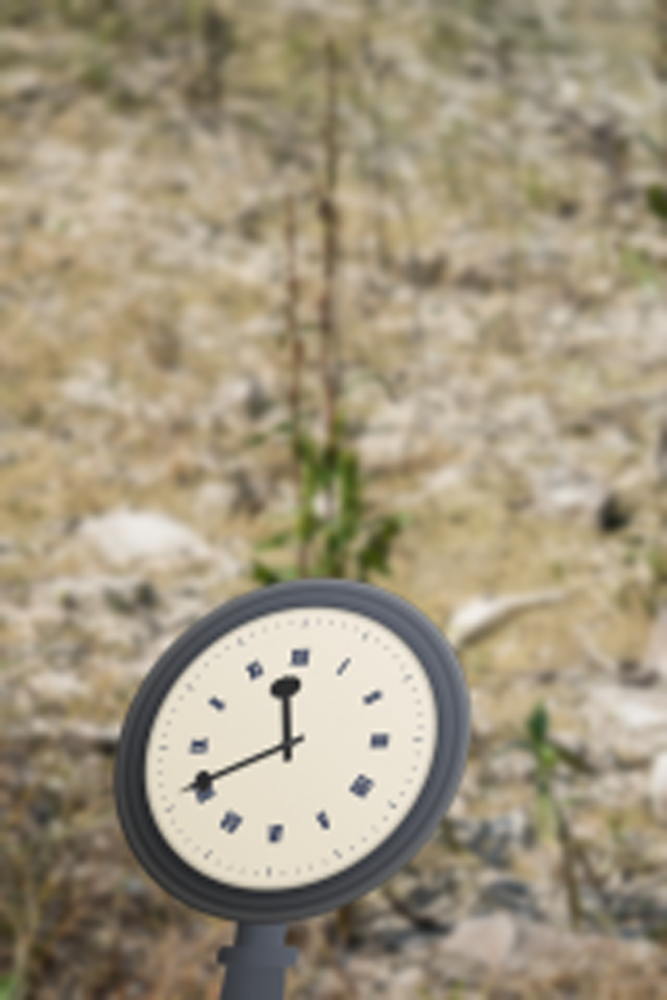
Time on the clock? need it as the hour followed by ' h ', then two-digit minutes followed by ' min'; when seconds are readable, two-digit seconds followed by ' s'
11 h 41 min
